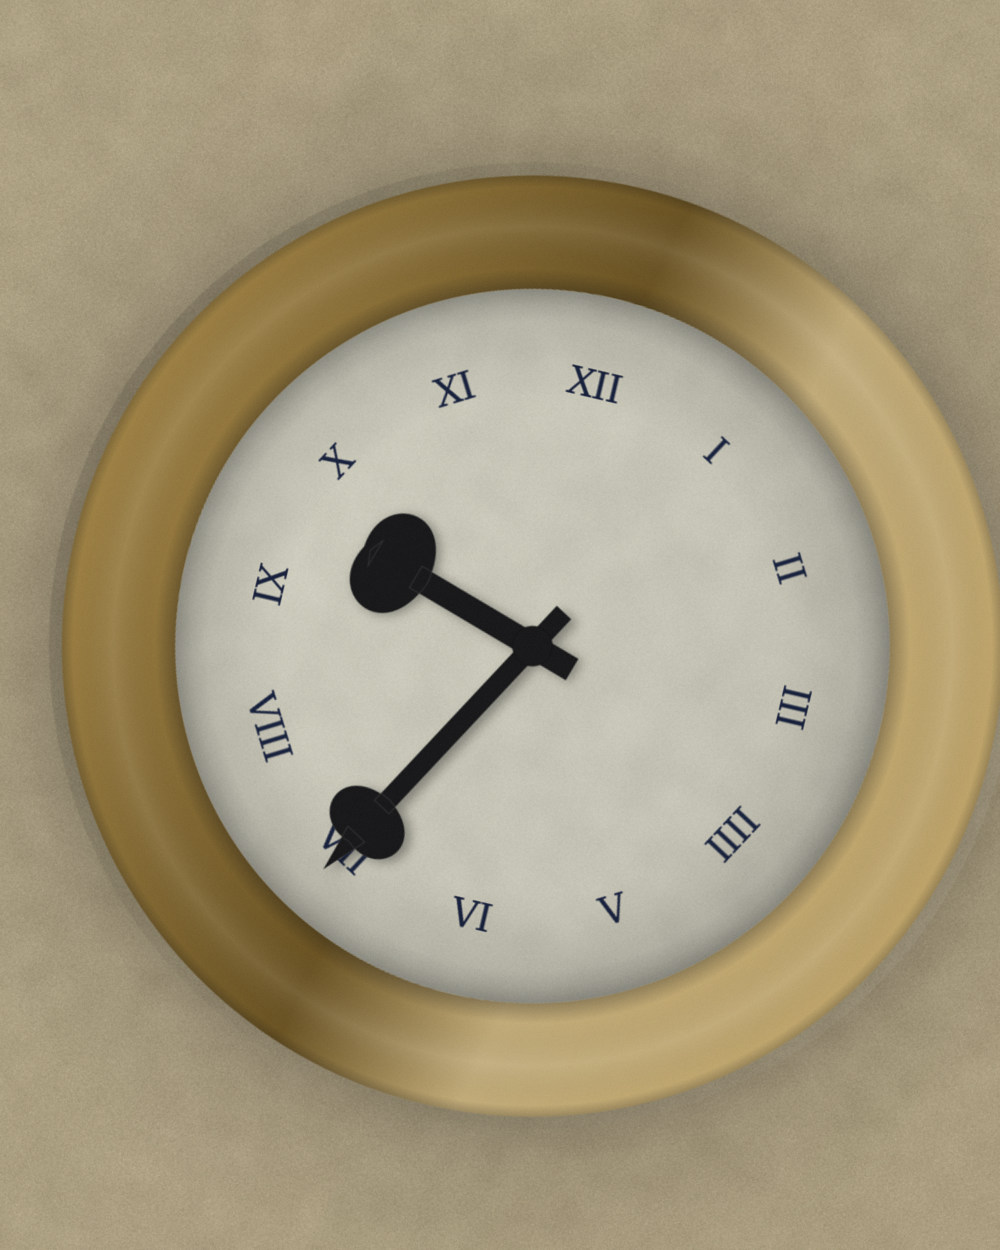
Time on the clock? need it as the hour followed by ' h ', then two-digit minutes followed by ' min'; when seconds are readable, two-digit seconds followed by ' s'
9 h 35 min
